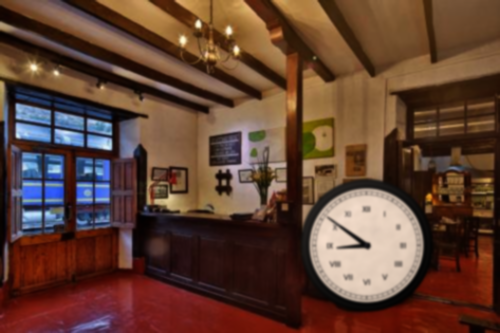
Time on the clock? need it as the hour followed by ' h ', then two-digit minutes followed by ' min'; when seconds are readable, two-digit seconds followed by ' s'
8 h 51 min
